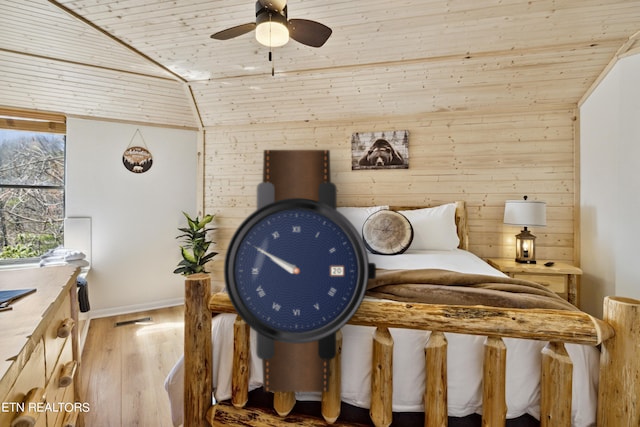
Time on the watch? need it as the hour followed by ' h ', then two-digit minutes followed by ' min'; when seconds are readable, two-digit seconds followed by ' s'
9 h 50 min
